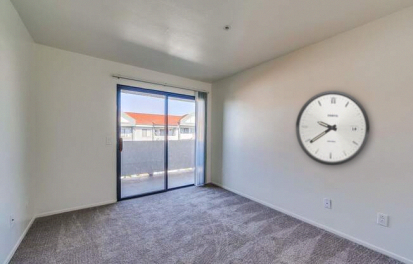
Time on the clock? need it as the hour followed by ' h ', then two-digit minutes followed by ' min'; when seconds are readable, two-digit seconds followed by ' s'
9 h 39 min
